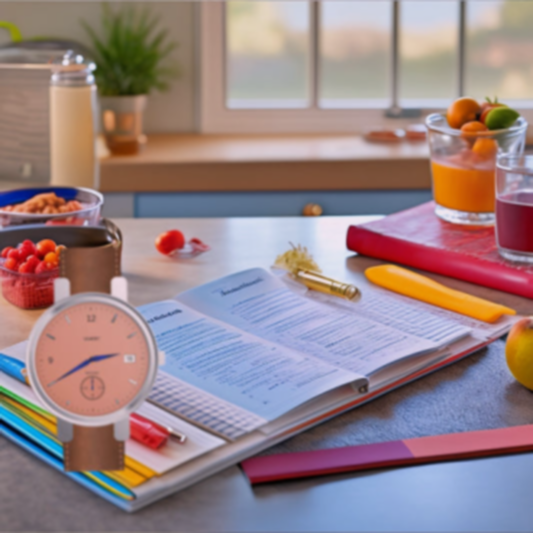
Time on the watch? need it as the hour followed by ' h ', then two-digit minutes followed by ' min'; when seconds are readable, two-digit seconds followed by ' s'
2 h 40 min
